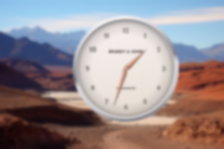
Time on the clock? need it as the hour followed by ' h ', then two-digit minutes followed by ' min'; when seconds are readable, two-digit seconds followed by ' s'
1 h 33 min
